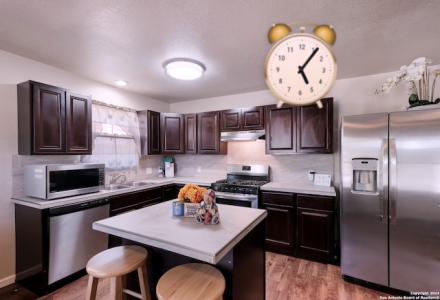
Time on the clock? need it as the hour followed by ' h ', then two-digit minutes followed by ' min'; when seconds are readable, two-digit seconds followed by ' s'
5 h 06 min
